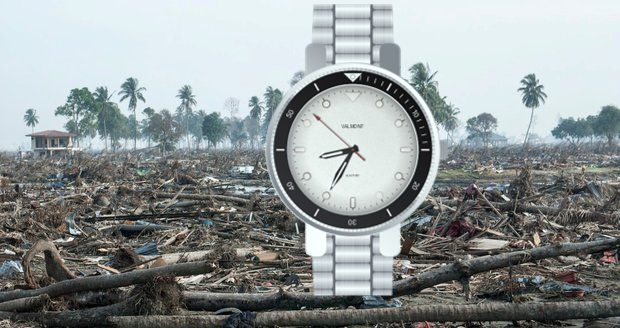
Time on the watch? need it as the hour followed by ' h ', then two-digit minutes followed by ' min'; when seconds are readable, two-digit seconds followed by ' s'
8 h 34 min 52 s
